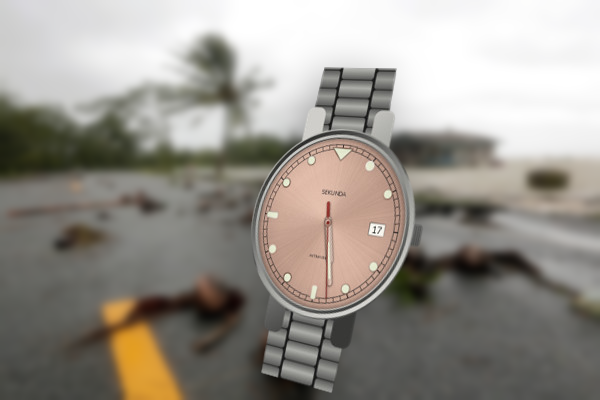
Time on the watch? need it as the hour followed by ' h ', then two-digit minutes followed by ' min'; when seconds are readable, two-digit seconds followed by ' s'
5 h 27 min 28 s
